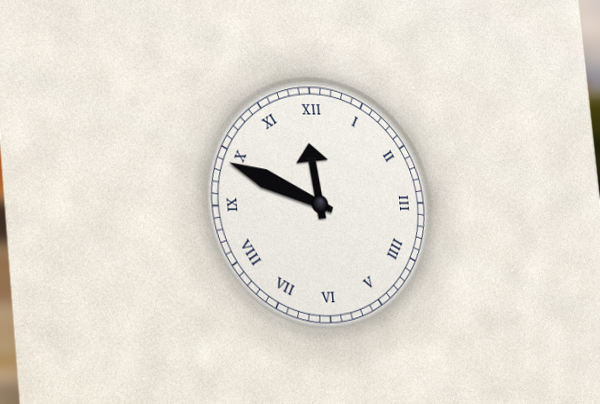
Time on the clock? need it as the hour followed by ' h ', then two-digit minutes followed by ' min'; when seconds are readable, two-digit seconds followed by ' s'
11 h 49 min
